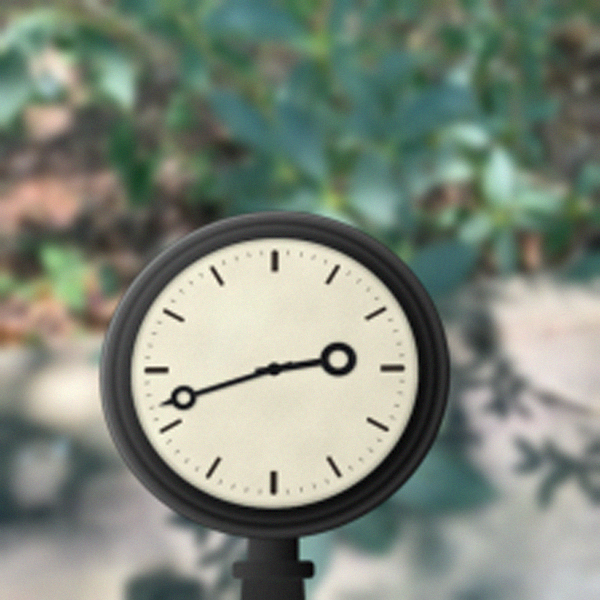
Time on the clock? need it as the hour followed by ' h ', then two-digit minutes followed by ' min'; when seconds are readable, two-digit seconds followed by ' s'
2 h 42 min
